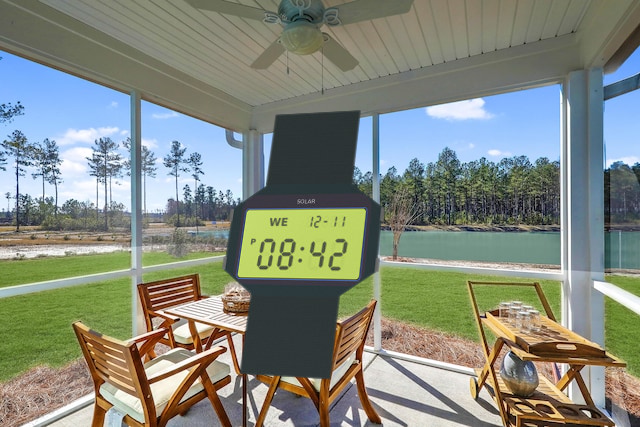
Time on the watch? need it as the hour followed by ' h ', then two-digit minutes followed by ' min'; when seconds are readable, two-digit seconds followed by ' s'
8 h 42 min
